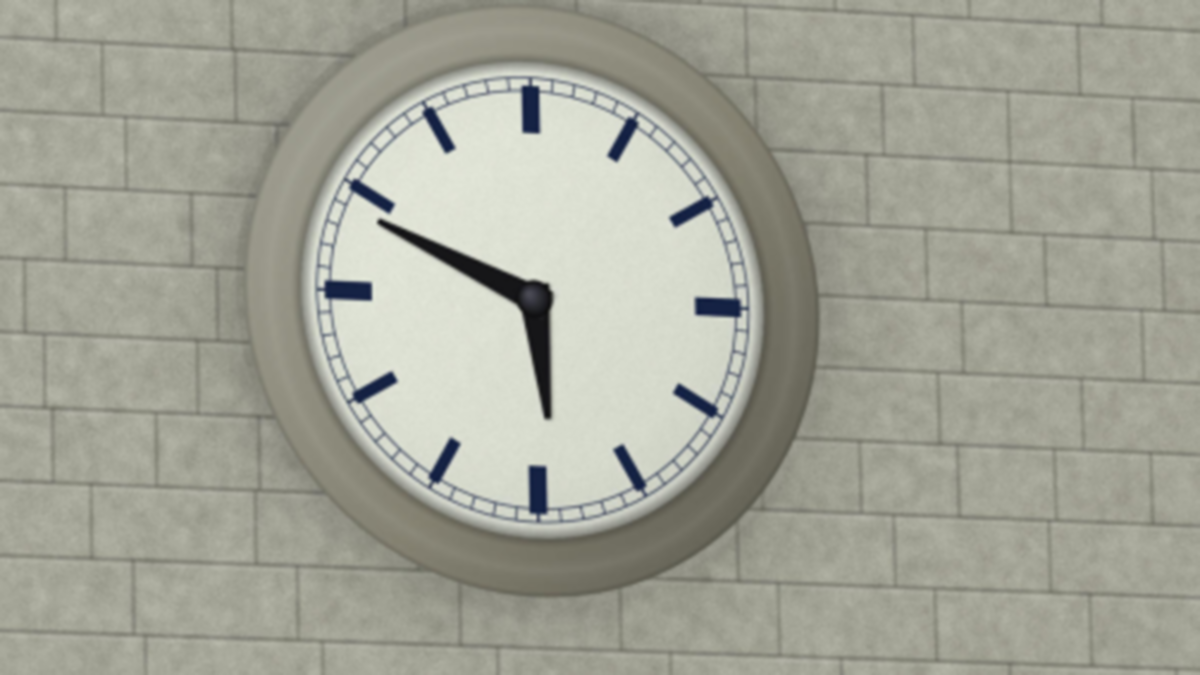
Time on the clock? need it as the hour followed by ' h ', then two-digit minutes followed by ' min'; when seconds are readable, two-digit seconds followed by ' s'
5 h 49 min
